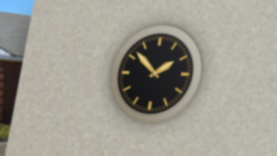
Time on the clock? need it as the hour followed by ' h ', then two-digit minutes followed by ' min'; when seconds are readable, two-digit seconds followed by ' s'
1 h 52 min
